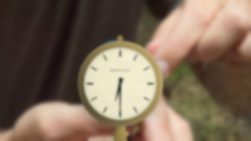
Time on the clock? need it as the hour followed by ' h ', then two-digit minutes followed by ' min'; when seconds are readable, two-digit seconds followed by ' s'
6 h 30 min
